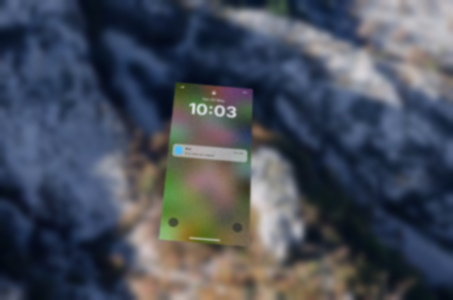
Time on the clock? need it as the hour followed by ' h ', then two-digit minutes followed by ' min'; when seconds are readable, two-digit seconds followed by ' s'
10 h 03 min
